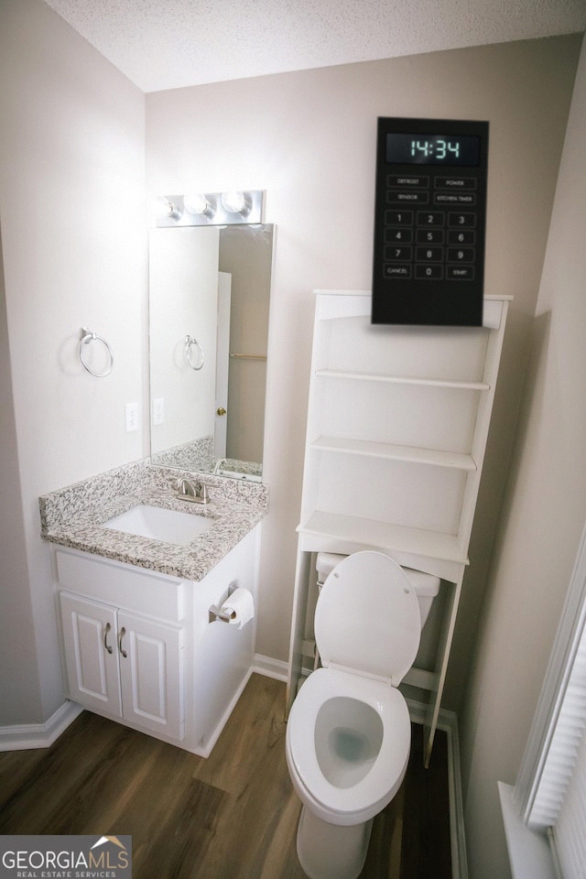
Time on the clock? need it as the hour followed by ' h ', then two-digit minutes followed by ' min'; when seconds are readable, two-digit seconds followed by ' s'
14 h 34 min
